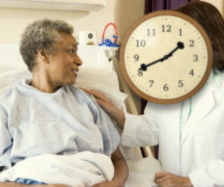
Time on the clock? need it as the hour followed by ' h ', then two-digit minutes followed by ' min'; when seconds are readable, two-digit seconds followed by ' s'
1 h 41 min
